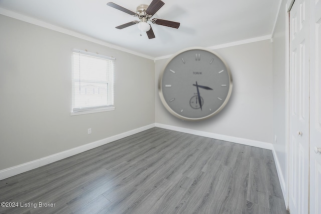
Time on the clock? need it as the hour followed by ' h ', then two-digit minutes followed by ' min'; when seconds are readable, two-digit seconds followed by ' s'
3 h 28 min
